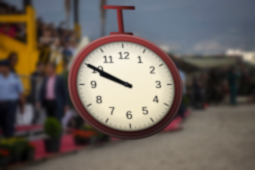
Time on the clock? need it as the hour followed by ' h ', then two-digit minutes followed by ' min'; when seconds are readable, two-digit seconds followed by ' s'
9 h 50 min
